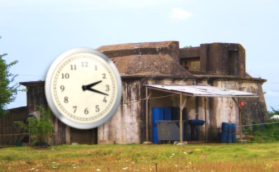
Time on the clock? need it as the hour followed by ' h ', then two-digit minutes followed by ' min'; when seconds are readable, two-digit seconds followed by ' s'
2 h 18 min
